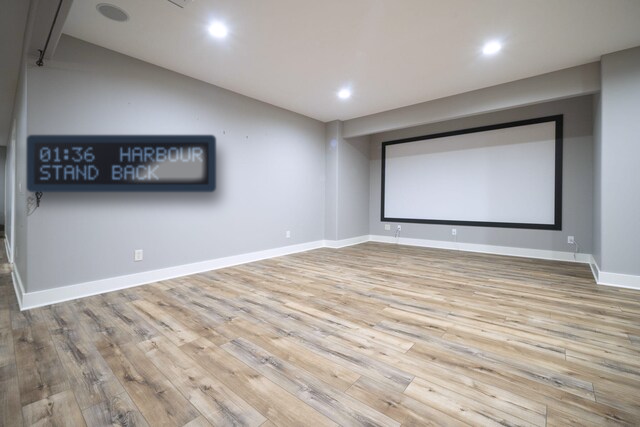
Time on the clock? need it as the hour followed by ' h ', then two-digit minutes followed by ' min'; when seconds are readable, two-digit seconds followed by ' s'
1 h 36 min
